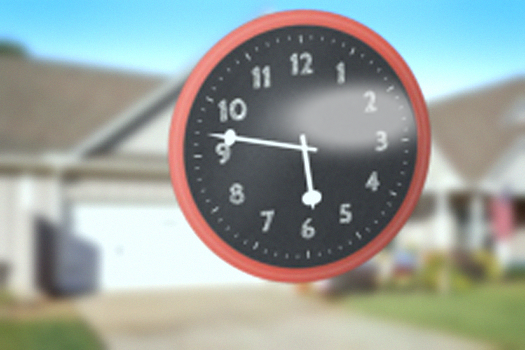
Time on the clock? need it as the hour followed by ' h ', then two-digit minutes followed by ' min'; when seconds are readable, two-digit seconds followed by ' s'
5 h 47 min
